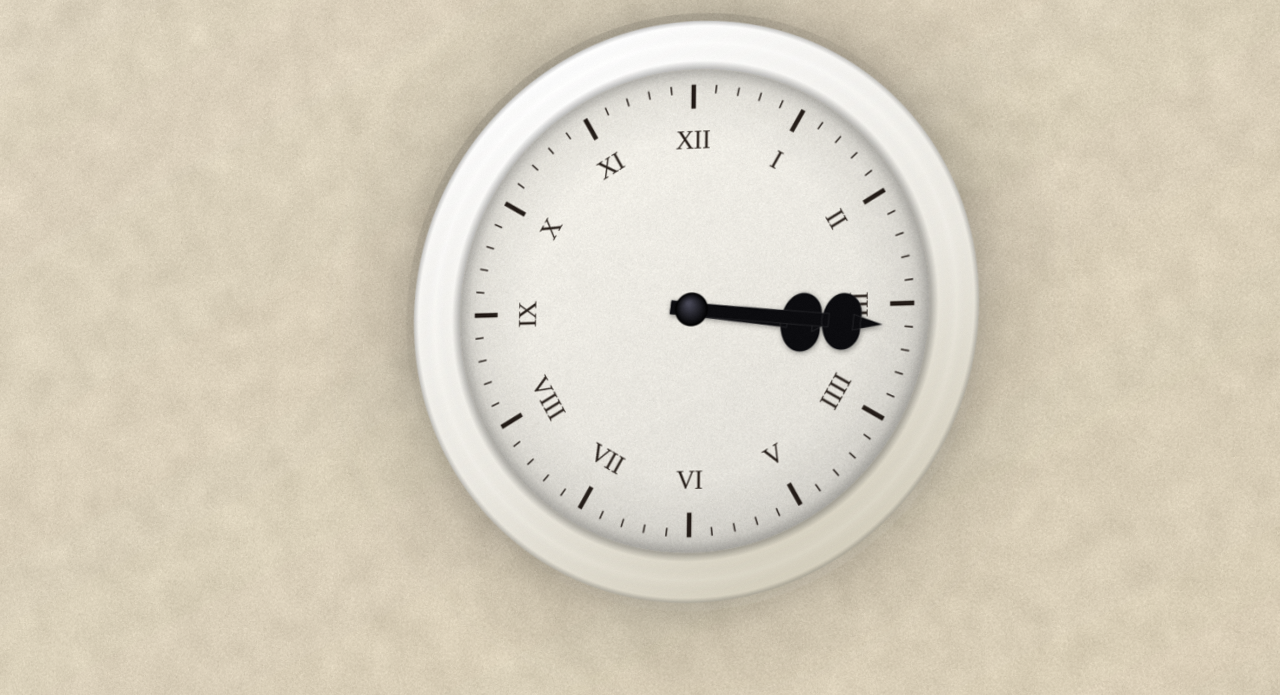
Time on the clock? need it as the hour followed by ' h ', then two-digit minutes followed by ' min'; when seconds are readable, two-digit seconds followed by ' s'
3 h 16 min
